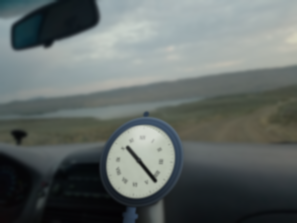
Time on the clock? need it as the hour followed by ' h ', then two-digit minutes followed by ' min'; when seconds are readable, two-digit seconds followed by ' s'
10 h 22 min
